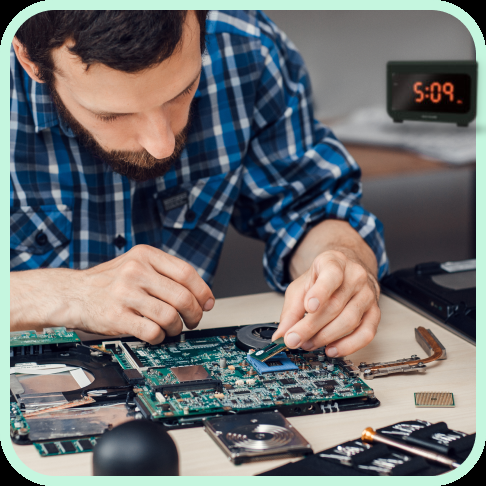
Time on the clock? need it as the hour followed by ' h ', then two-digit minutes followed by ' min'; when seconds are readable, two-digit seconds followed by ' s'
5 h 09 min
